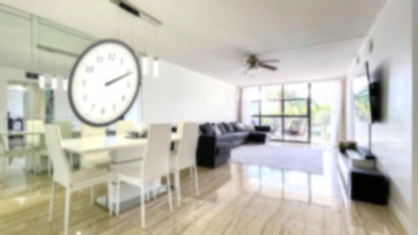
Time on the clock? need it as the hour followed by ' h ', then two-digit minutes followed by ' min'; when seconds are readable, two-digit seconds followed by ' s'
2 h 11 min
